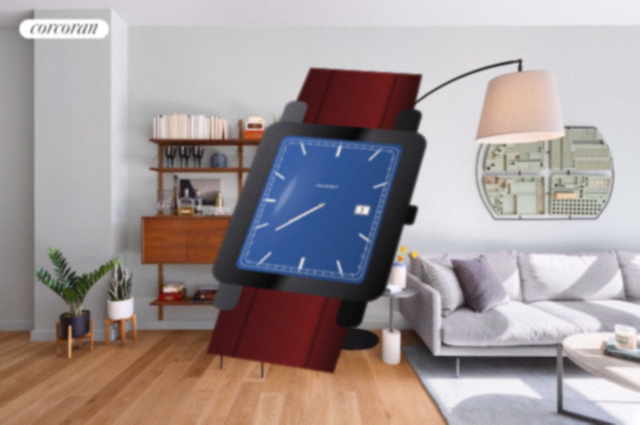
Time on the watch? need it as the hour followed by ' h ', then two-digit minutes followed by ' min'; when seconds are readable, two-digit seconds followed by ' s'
7 h 38 min
